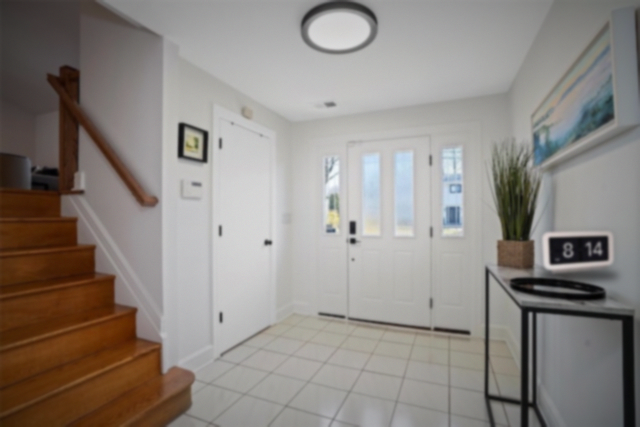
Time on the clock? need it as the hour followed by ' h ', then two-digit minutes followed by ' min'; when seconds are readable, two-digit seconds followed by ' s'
8 h 14 min
